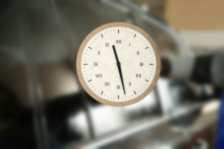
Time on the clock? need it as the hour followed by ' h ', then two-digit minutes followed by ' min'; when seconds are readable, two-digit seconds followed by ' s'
11 h 28 min
